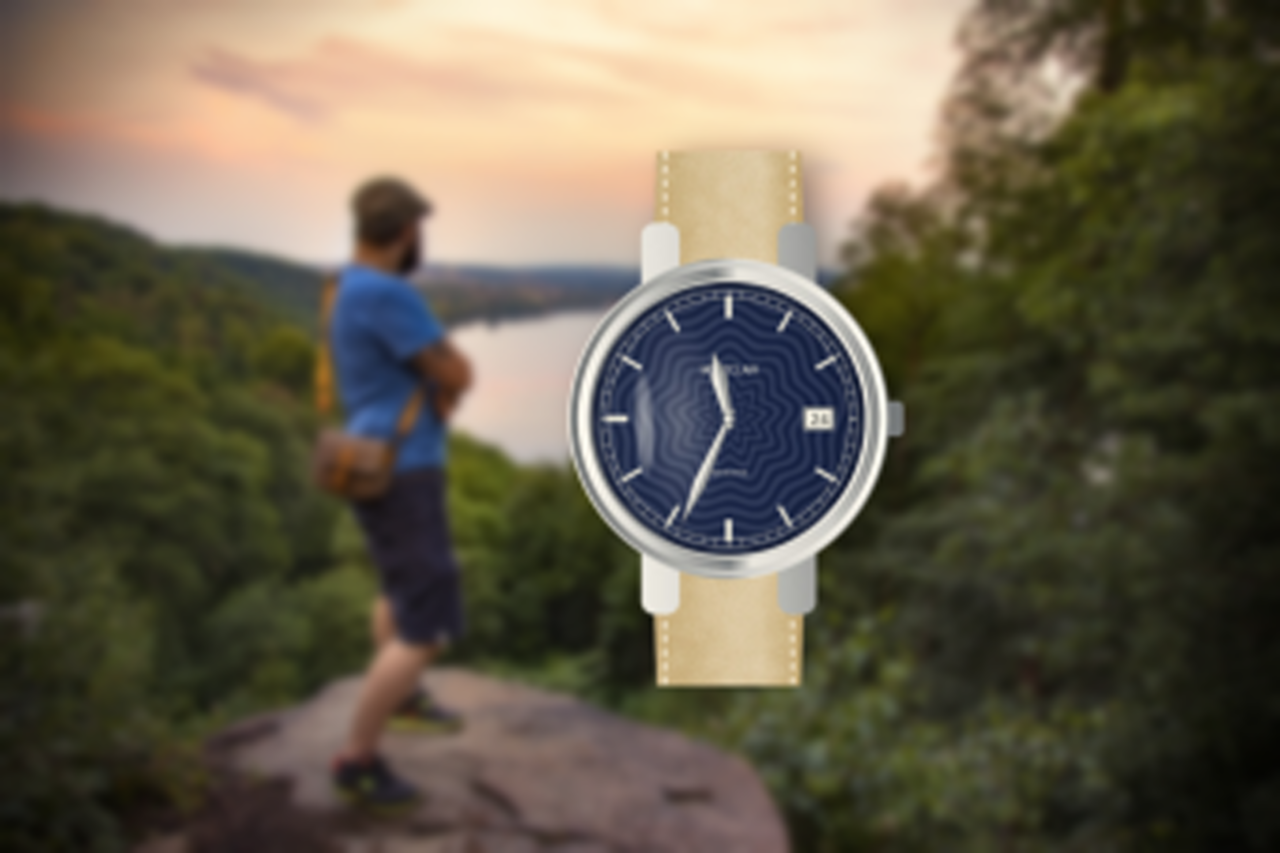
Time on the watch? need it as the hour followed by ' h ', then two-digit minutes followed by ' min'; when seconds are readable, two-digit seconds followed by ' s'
11 h 34 min
